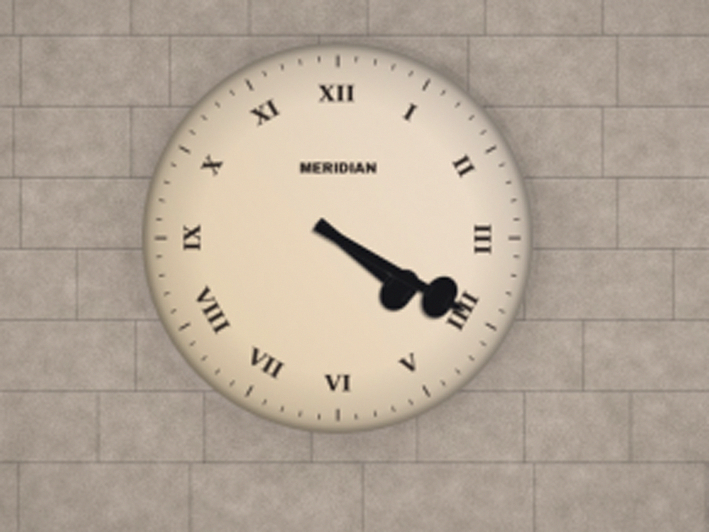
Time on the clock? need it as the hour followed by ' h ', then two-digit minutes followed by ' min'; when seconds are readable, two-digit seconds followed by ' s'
4 h 20 min
